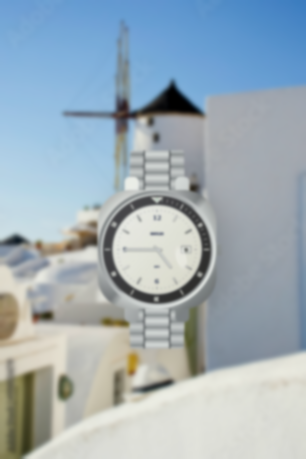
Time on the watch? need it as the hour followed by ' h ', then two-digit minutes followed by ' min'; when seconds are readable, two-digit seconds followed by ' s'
4 h 45 min
